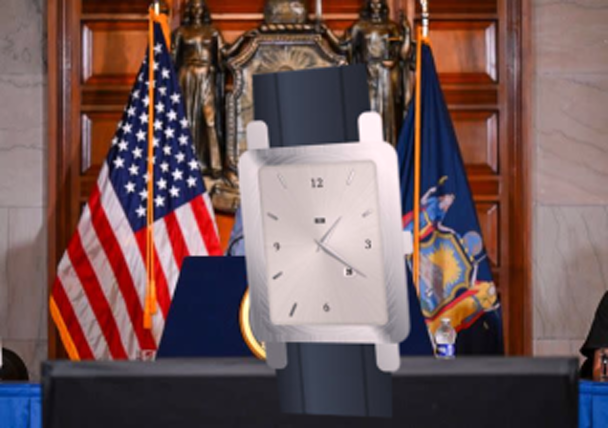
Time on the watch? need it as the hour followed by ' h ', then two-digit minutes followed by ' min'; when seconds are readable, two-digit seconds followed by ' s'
1 h 21 min
